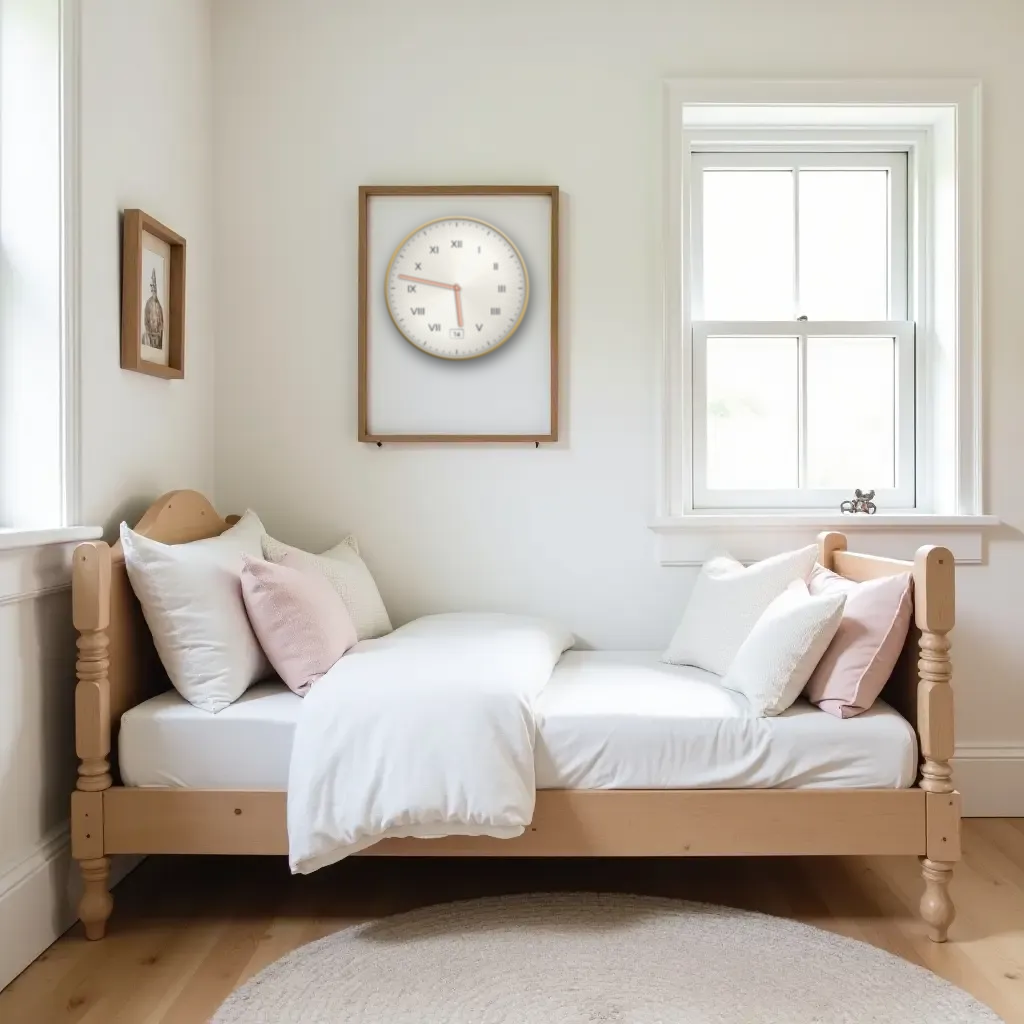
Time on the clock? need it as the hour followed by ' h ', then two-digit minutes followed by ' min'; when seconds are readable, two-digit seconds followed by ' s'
5 h 47 min
